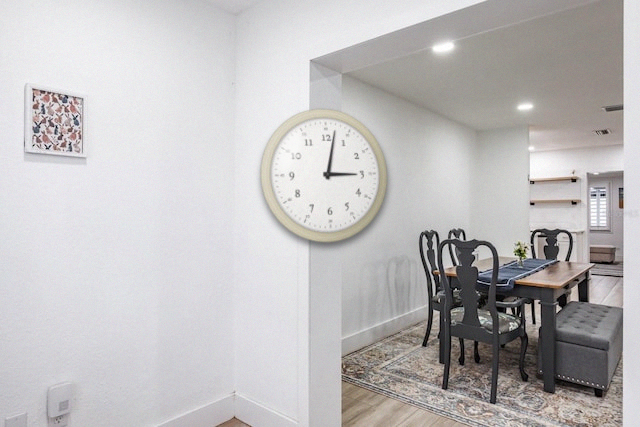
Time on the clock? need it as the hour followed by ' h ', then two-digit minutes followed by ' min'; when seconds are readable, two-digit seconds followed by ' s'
3 h 02 min
